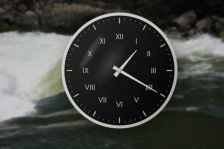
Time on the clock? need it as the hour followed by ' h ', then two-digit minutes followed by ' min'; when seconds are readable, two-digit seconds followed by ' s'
1 h 20 min
